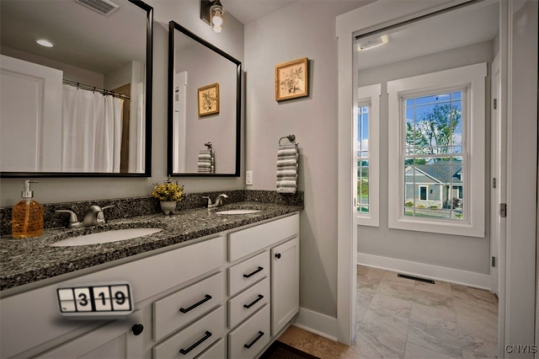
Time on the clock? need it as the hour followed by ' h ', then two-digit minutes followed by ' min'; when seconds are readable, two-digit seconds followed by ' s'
3 h 19 min
